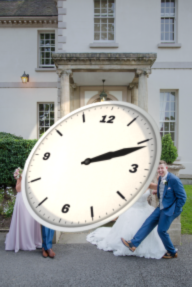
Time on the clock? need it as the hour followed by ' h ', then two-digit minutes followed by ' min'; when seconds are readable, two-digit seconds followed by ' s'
2 h 11 min
